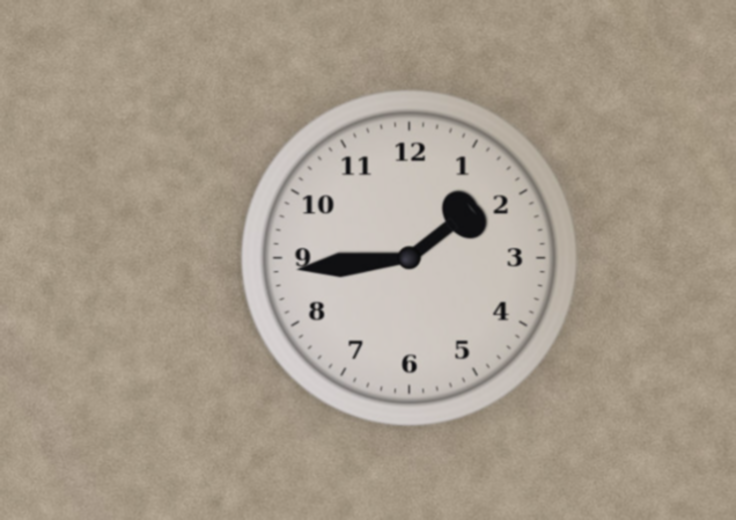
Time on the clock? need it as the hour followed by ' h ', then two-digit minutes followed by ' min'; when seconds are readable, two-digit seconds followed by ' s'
1 h 44 min
